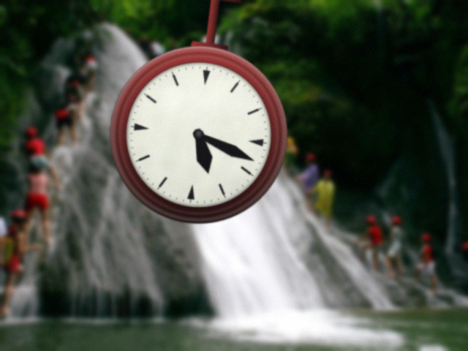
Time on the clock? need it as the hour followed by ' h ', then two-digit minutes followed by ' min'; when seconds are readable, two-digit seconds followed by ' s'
5 h 18 min
